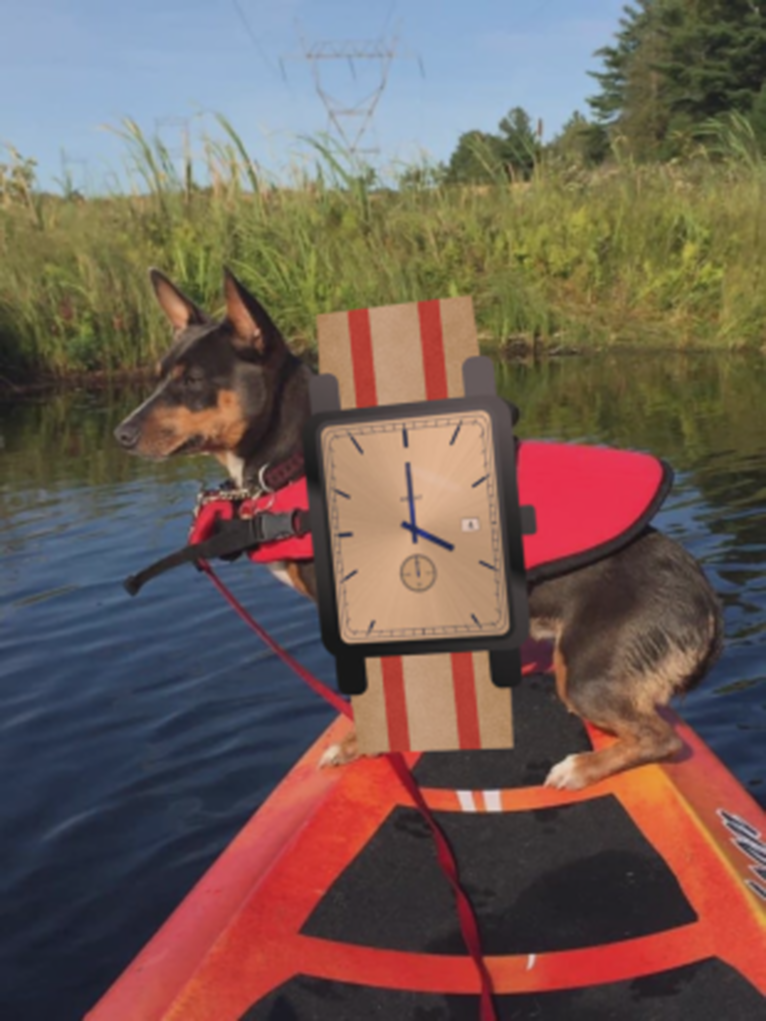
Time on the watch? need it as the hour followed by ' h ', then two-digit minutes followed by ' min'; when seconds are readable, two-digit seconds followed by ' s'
4 h 00 min
